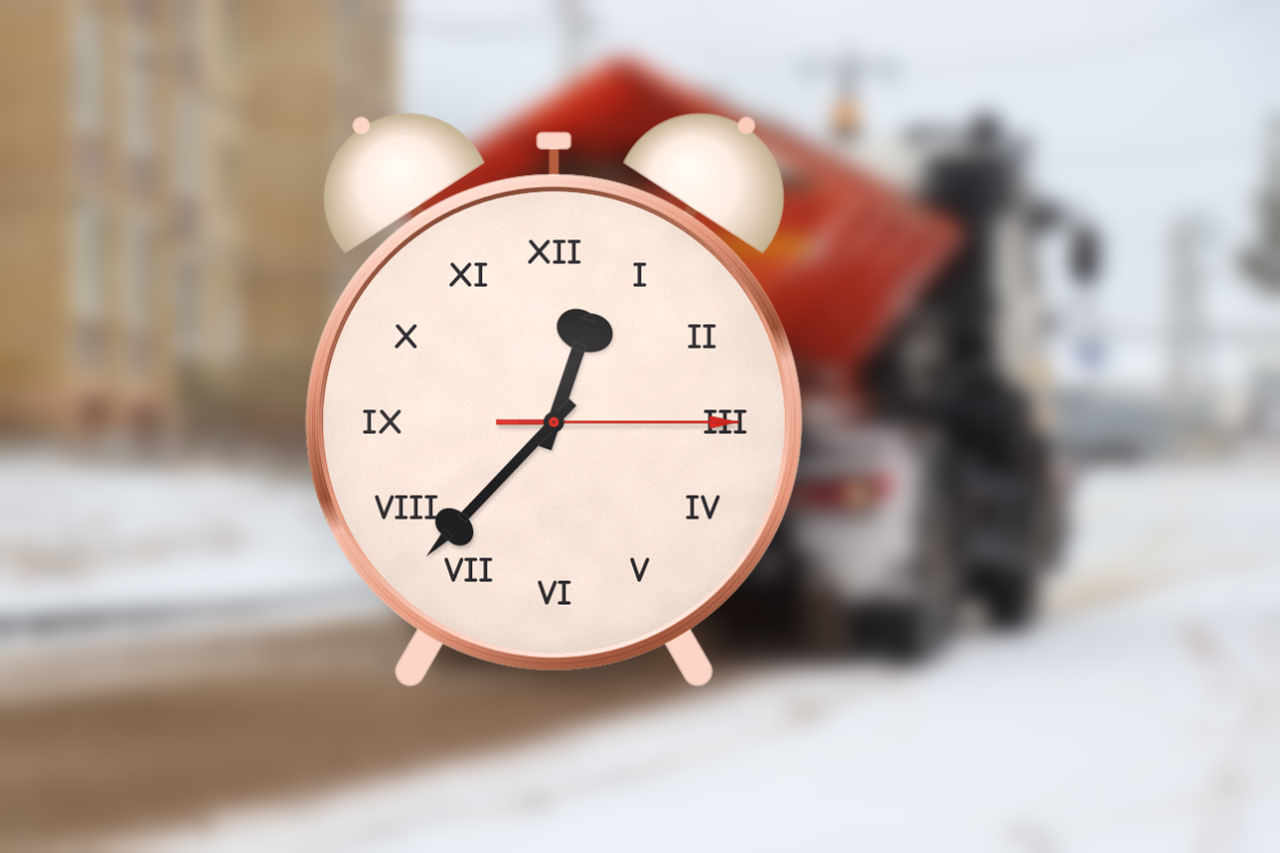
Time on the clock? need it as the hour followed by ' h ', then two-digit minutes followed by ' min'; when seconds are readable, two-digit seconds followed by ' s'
12 h 37 min 15 s
